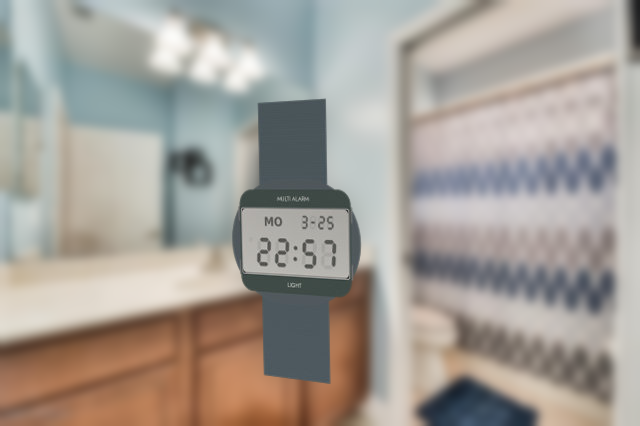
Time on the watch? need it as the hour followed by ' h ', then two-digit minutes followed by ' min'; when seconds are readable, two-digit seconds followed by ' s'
22 h 57 min
